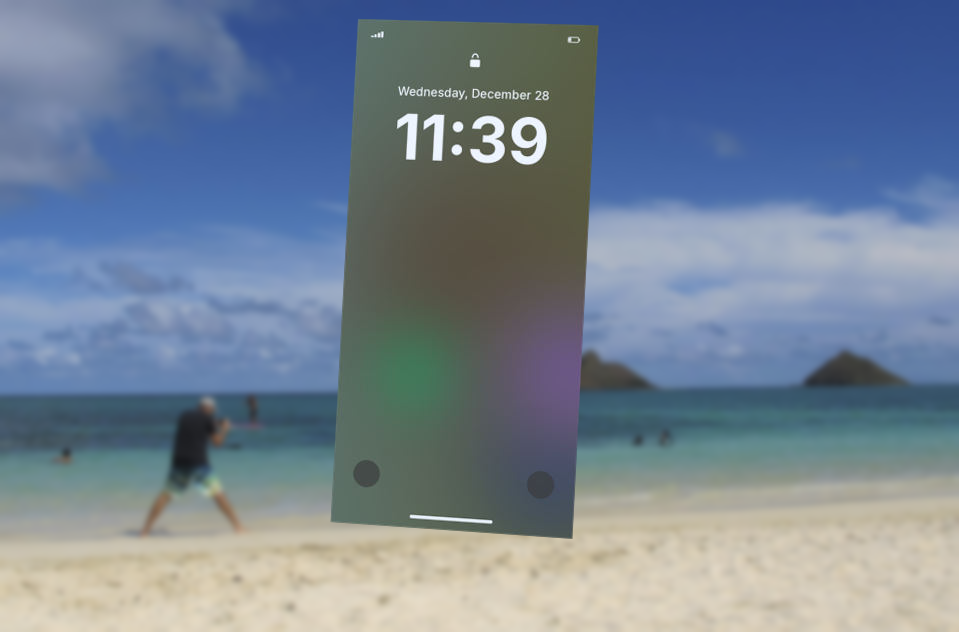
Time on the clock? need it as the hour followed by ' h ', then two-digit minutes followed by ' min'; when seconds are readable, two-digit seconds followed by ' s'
11 h 39 min
